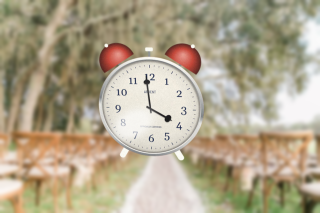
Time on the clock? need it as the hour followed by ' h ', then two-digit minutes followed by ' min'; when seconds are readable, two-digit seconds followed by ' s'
3 h 59 min
